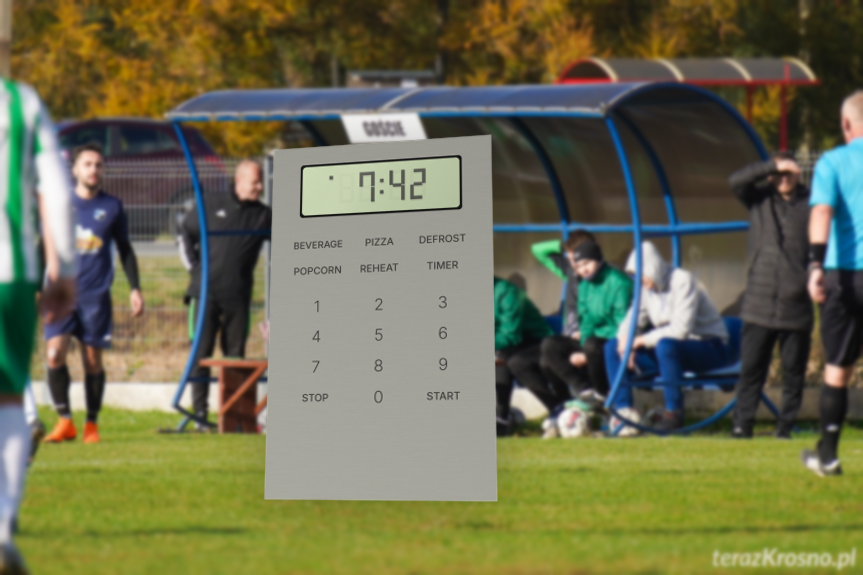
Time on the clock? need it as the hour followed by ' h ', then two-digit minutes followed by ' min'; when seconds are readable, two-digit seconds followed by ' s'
7 h 42 min
